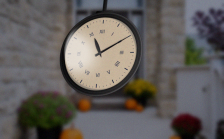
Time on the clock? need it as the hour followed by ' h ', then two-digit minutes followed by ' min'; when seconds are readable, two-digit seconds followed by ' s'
11 h 10 min
